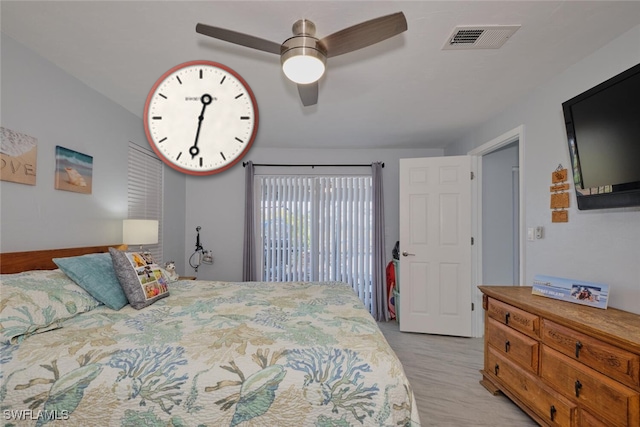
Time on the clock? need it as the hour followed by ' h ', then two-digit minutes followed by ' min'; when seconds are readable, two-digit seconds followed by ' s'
12 h 32 min
